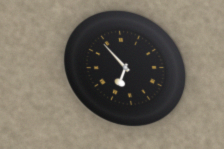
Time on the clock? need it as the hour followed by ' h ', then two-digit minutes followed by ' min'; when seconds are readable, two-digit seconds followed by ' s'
6 h 54 min
